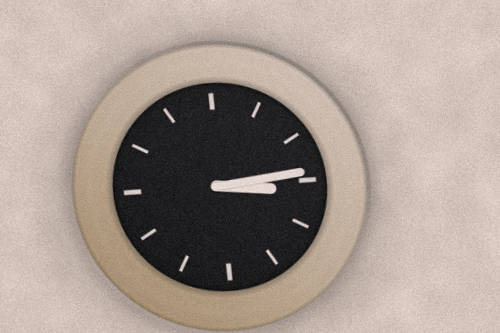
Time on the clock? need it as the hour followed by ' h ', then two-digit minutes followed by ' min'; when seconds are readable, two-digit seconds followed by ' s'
3 h 14 min
